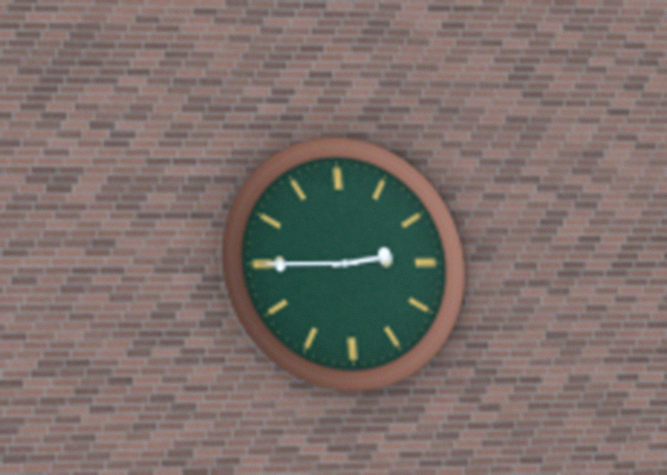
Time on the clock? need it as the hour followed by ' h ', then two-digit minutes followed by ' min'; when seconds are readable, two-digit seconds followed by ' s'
2 h 45 min
